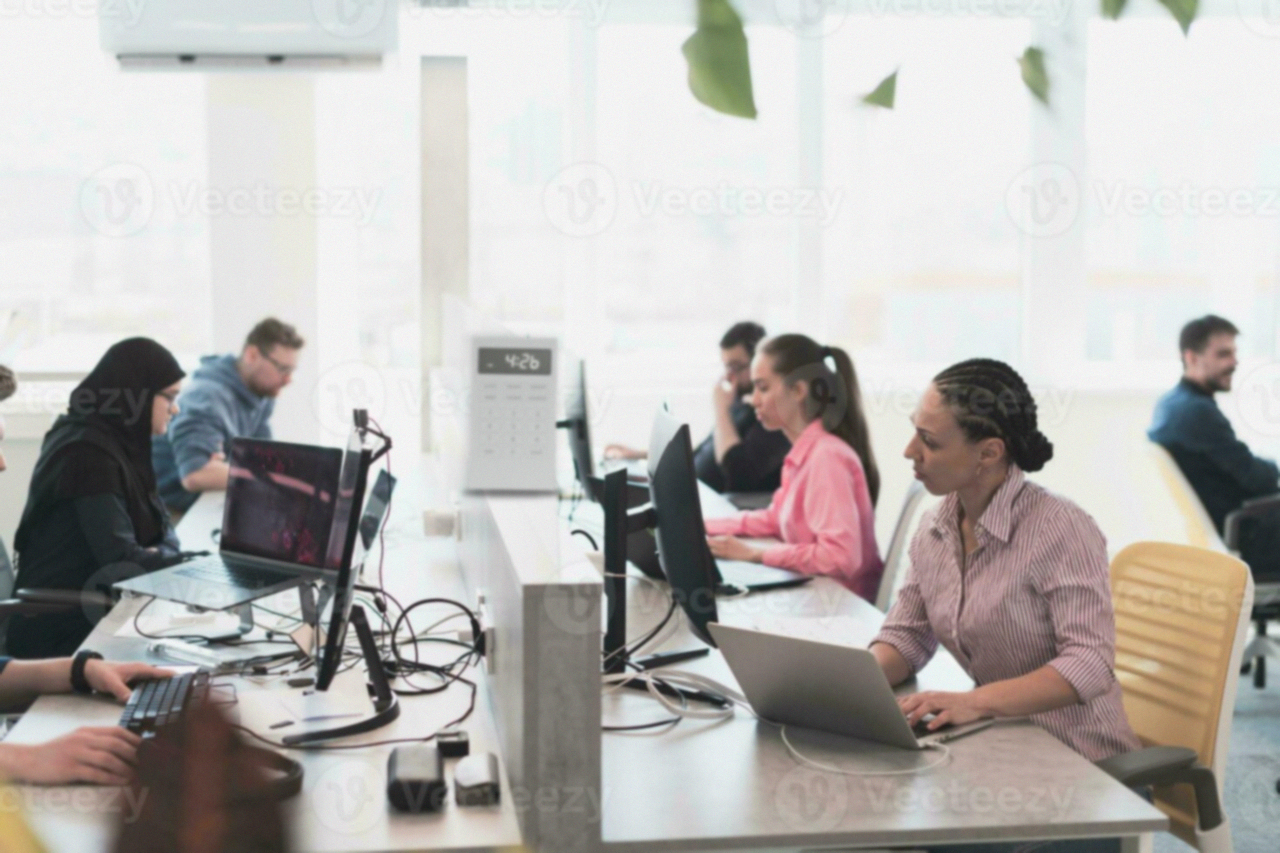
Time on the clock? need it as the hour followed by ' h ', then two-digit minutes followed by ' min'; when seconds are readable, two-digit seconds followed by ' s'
4 h 26 min
